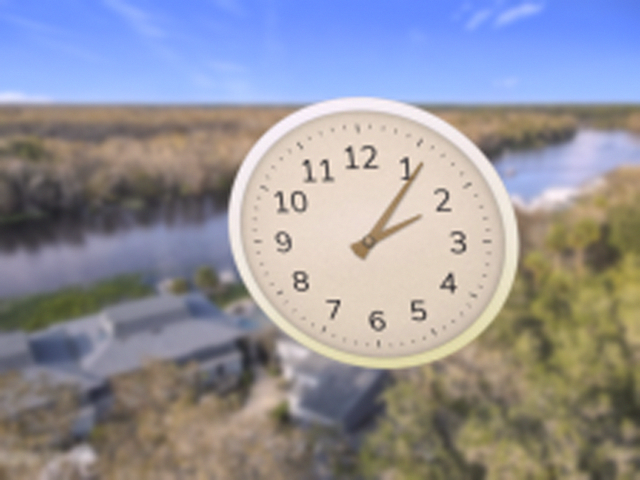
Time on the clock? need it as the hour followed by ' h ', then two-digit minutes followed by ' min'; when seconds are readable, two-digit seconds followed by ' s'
2 h 06 min
